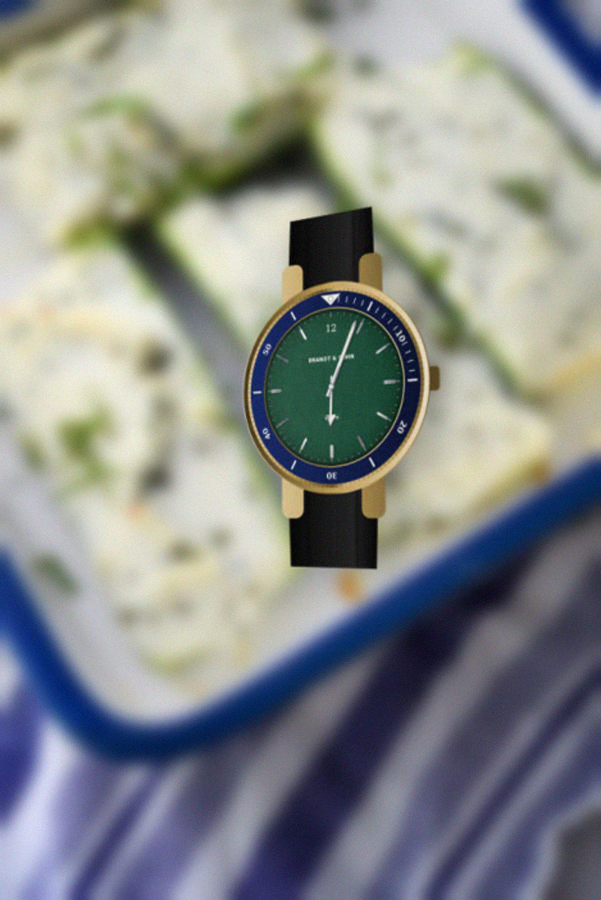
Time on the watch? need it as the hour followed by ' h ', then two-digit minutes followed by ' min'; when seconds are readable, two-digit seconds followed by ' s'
6 h 04 min
